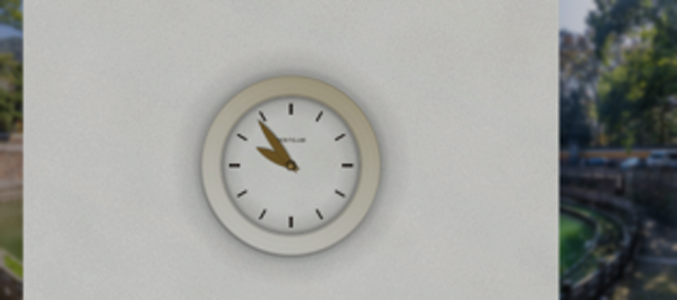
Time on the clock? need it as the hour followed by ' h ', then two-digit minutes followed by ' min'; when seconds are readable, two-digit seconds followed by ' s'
9 h 54 min
